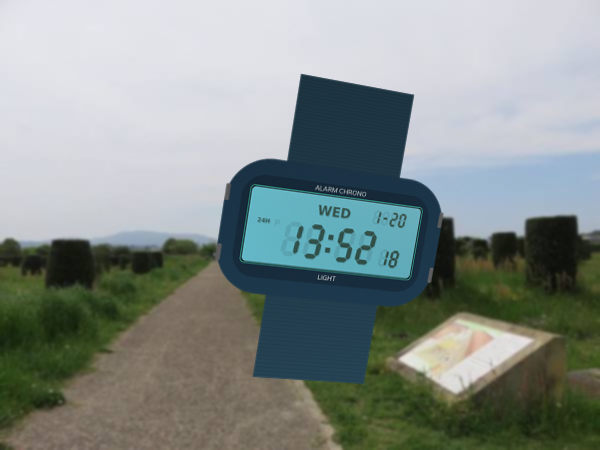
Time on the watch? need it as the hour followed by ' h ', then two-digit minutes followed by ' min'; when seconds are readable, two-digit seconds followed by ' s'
13 h 52 min 18 s
